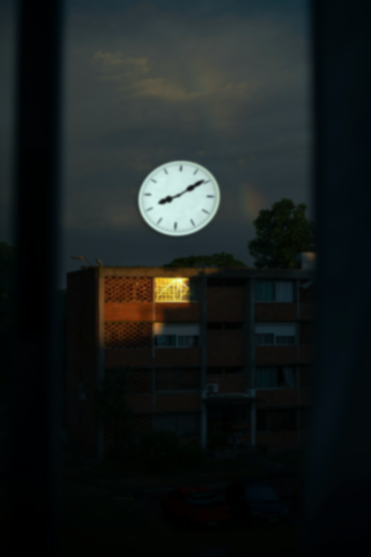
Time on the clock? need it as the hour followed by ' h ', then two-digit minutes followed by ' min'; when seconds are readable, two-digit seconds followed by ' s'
8 h 09 min
